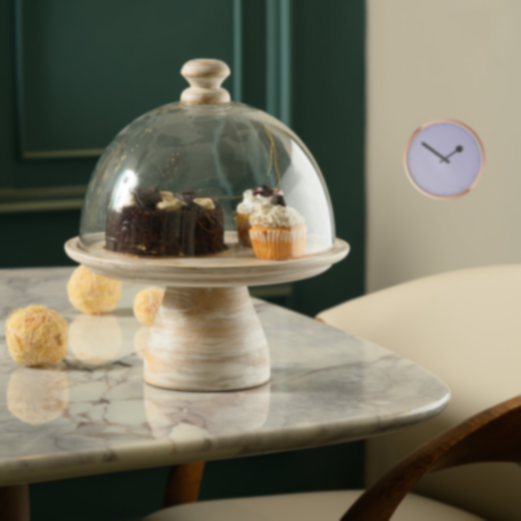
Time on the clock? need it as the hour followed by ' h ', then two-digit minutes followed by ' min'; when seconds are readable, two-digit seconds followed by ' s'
1 h 51 min
